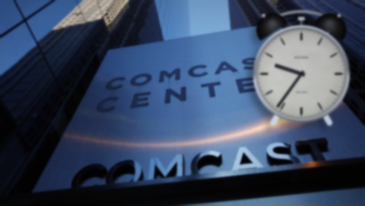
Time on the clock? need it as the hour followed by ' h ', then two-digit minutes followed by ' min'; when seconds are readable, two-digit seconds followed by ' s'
9 h 36 min
